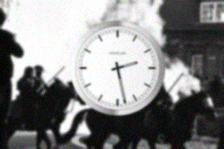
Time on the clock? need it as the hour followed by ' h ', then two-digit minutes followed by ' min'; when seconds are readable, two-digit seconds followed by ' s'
2 h 28 min
